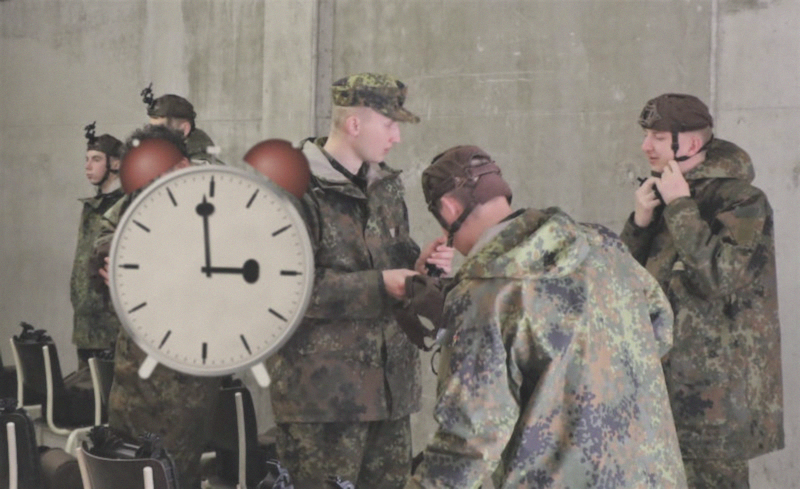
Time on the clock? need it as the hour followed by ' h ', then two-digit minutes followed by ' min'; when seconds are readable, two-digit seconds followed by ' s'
2 h 59 min
